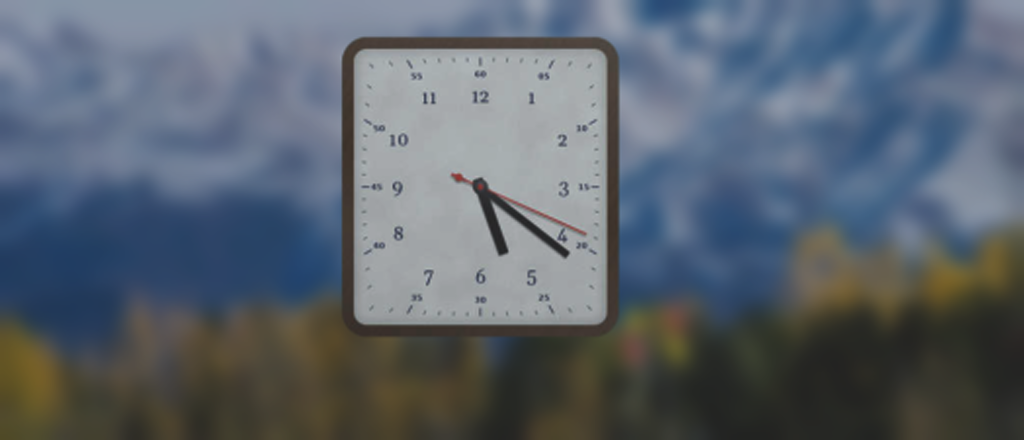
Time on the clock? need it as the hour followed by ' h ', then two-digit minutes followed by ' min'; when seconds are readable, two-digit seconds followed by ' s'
5 h 21 min 19 s
